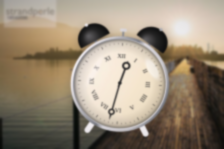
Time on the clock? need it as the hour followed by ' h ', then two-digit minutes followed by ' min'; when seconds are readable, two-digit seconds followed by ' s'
12 h 32 min
